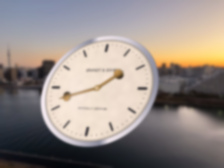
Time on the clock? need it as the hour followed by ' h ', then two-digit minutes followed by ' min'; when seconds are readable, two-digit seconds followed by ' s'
1 h 42 min
